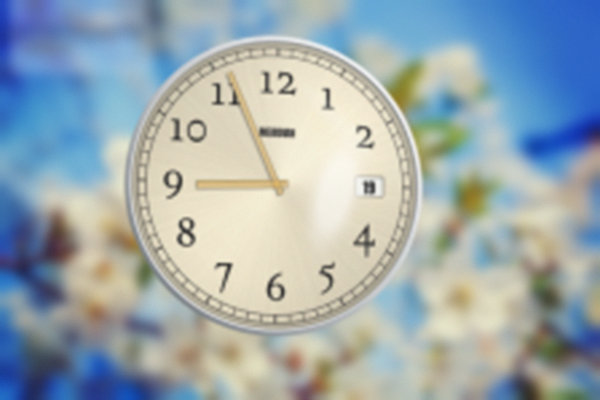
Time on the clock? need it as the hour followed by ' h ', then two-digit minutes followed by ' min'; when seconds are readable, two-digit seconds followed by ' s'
8 h 56 min
